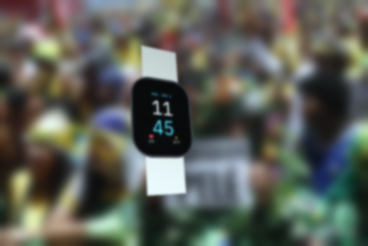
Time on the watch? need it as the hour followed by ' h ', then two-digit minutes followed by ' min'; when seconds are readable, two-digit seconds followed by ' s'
11 h 45 min
